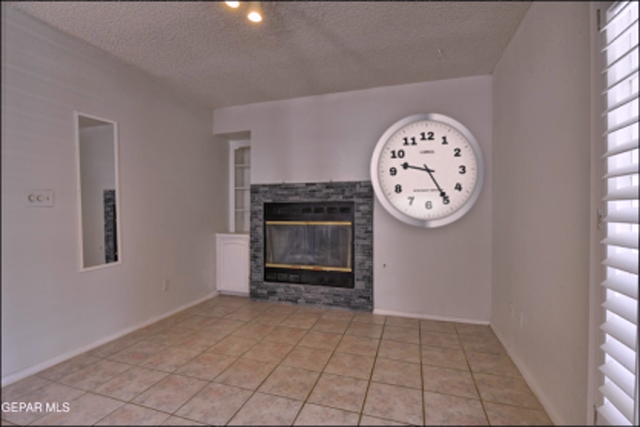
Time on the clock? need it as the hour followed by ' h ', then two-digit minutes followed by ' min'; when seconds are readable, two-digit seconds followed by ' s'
9 h 25 min
